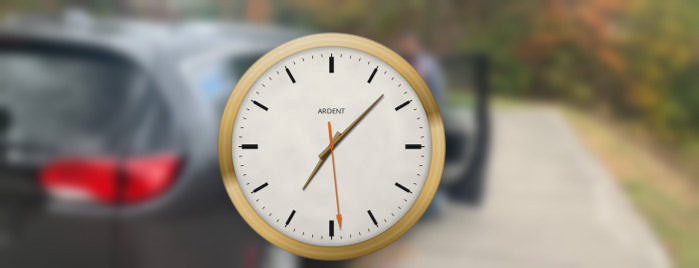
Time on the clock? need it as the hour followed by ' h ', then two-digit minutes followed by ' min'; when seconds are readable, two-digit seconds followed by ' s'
7 h 07 min 29 s
